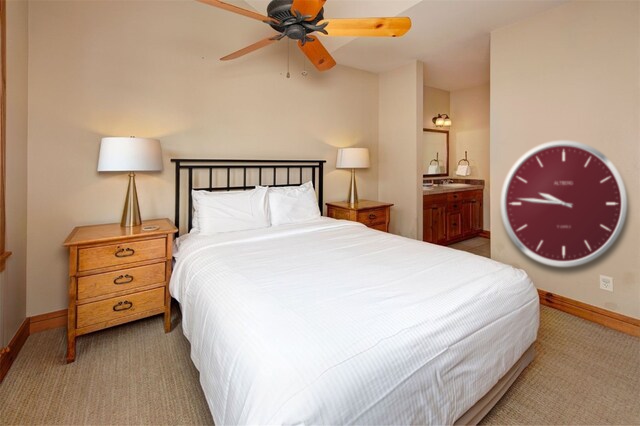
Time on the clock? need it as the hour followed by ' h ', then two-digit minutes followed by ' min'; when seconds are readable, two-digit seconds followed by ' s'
9 h 46 min
